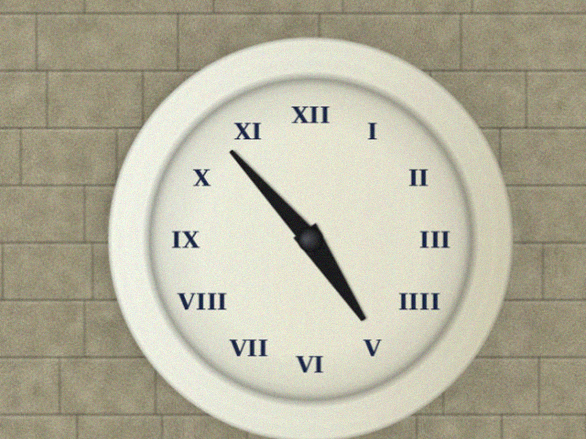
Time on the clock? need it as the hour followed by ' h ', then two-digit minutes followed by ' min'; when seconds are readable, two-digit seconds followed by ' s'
4 h 53 min
